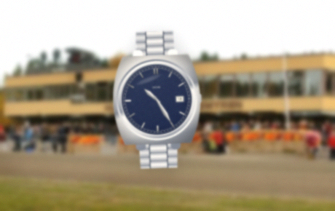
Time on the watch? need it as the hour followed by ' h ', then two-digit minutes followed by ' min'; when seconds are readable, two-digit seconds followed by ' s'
10 h 25 min
